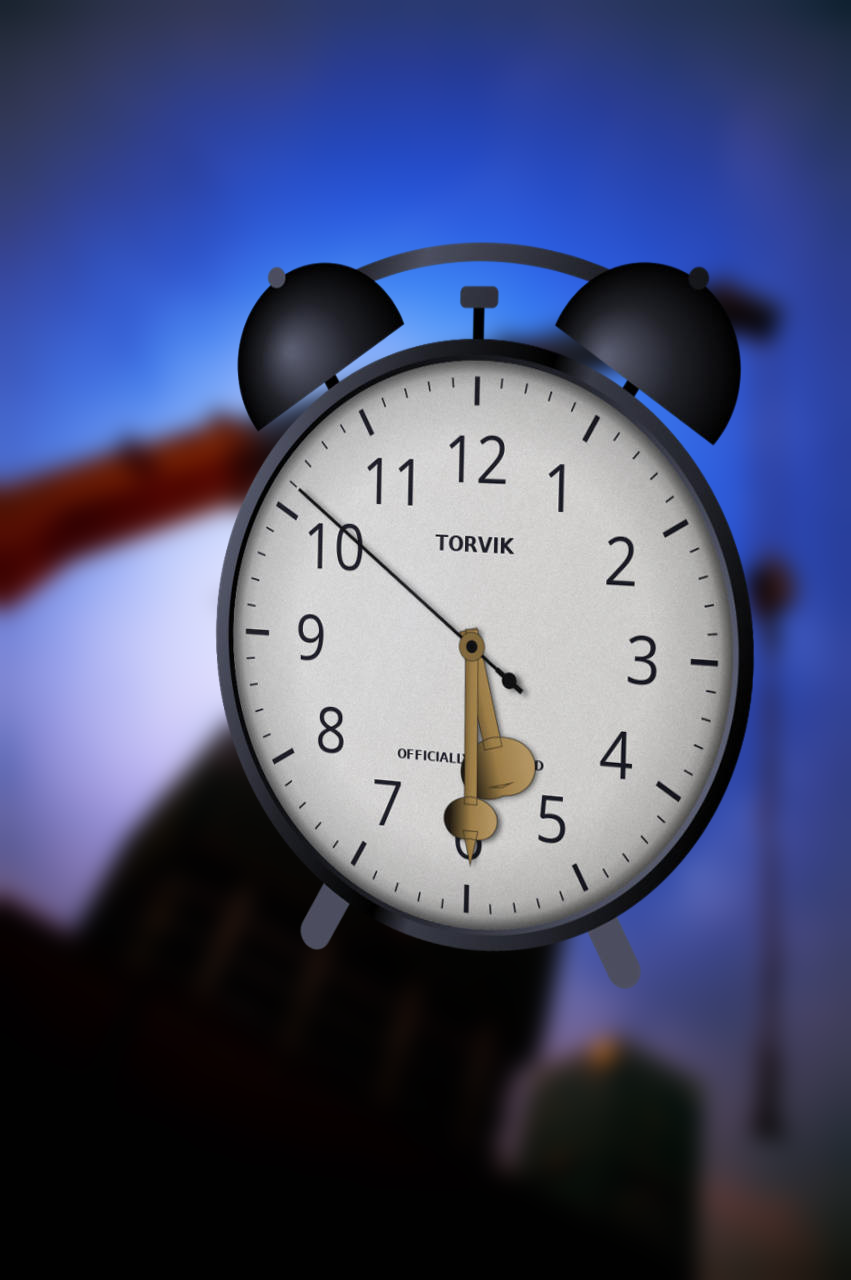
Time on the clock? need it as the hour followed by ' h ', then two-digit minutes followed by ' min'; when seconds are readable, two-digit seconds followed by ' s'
5 h 29 min 51 s
